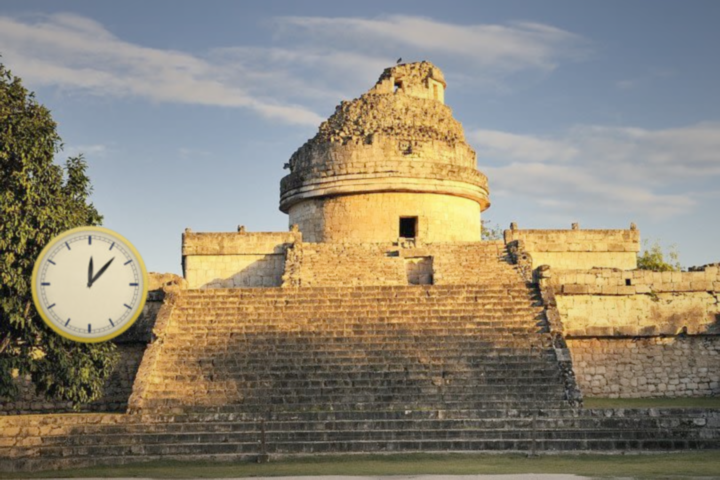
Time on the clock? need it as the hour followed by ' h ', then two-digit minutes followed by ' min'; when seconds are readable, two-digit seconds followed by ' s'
12 h 07 min
